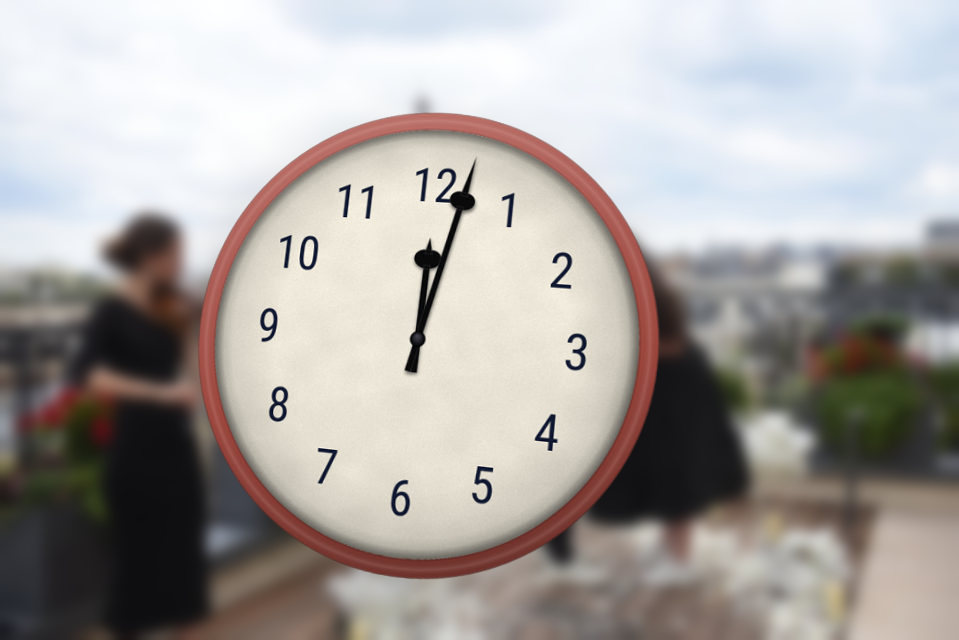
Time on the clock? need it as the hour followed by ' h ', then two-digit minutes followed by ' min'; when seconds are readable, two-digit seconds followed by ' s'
12 h 02 min
